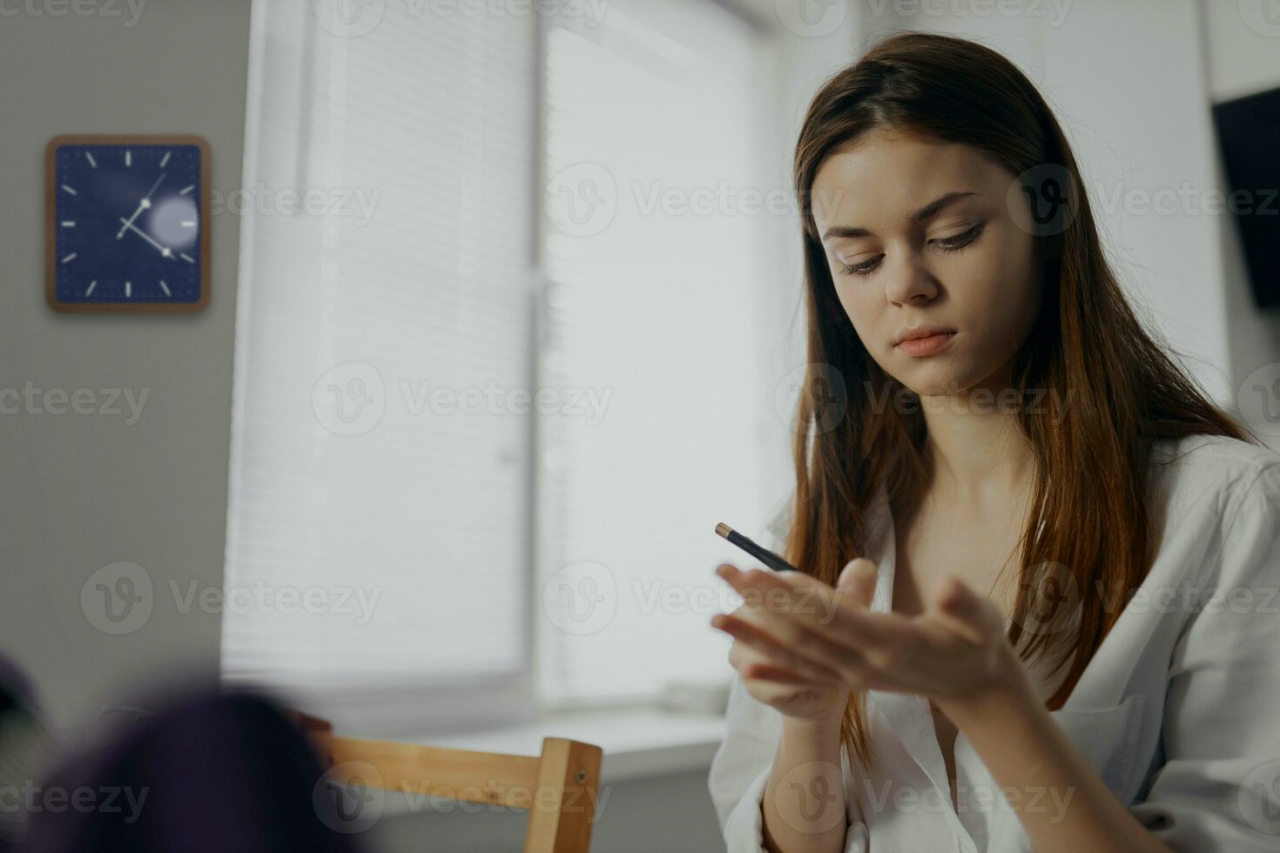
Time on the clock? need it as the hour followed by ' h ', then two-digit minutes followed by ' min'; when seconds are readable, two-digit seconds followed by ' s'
1 h 21 min 06 s
